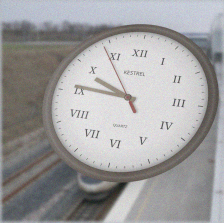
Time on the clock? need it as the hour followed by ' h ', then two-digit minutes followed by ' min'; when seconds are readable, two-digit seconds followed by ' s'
9 h 45 min 54 s
